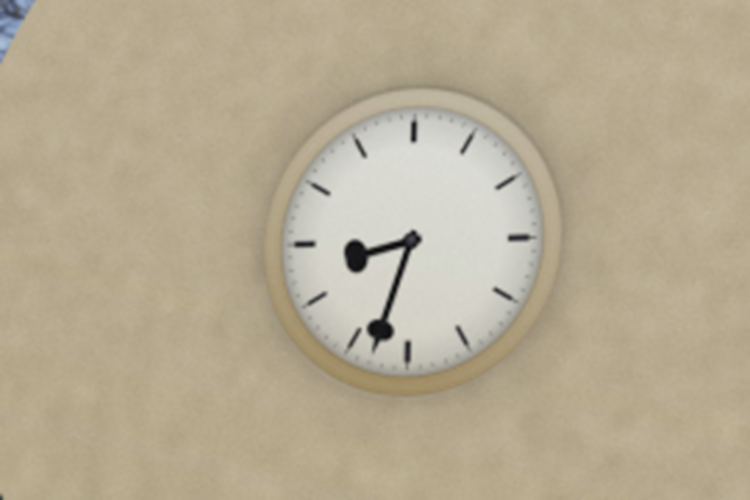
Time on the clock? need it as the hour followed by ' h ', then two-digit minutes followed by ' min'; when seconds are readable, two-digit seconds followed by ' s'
8 h 33 min
